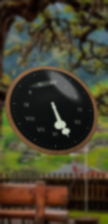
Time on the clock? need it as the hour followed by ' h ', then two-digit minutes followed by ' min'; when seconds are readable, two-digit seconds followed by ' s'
5 h 26 min
